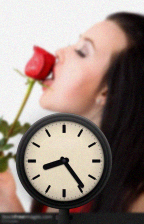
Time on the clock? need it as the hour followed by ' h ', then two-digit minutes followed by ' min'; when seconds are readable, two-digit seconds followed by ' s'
8 h 24 min
